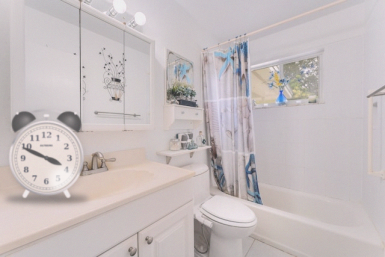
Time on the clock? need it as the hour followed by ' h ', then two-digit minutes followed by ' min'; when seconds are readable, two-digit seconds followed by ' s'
3 h 49 min
